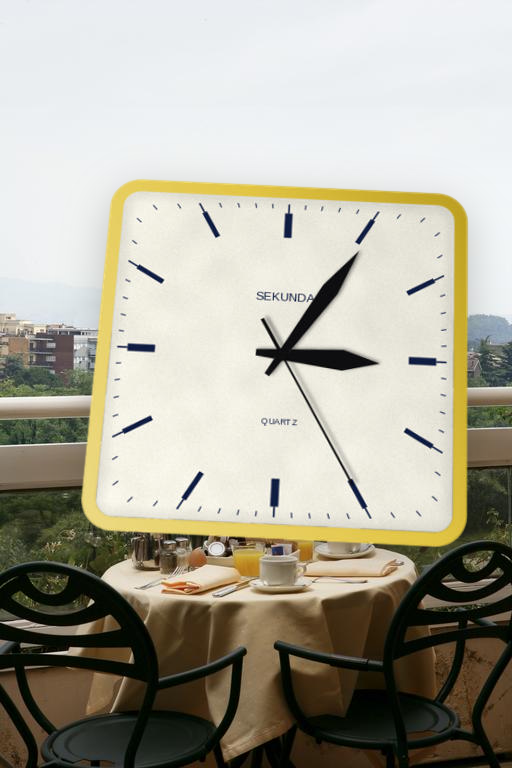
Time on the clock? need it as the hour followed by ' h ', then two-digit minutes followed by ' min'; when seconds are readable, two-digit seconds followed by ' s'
3 h 05 min 25 s
